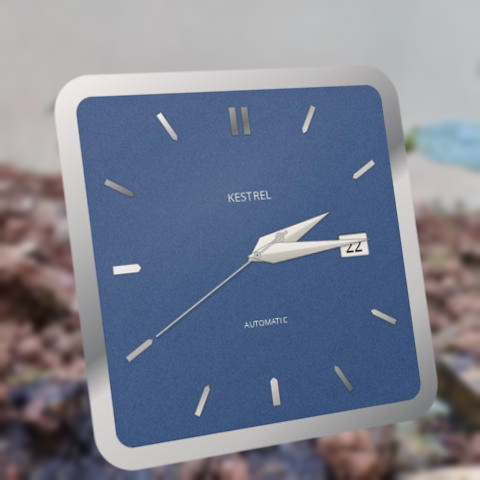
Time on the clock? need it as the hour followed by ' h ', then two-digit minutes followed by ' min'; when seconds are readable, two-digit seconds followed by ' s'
2 h 14 min 40 s
